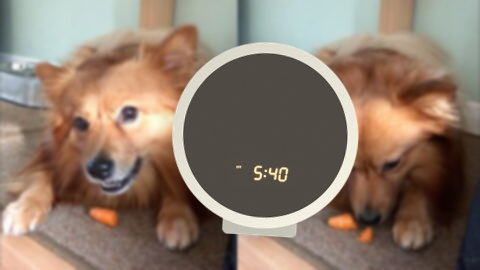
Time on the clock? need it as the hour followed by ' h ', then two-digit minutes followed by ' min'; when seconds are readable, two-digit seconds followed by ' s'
5 h 40 min
